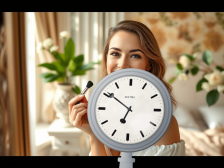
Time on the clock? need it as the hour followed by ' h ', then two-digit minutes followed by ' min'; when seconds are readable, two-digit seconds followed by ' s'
6 h 51 min
